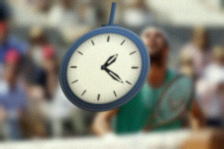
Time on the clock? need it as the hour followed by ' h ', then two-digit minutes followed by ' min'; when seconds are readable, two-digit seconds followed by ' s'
1 h 21 min
